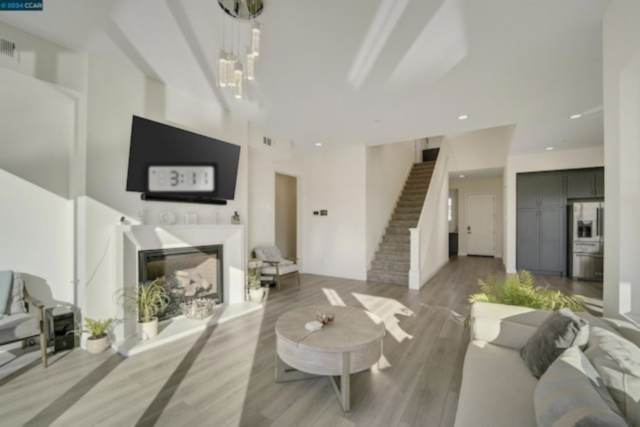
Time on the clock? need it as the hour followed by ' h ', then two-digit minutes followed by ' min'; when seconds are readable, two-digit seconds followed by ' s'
3 h 11 min
